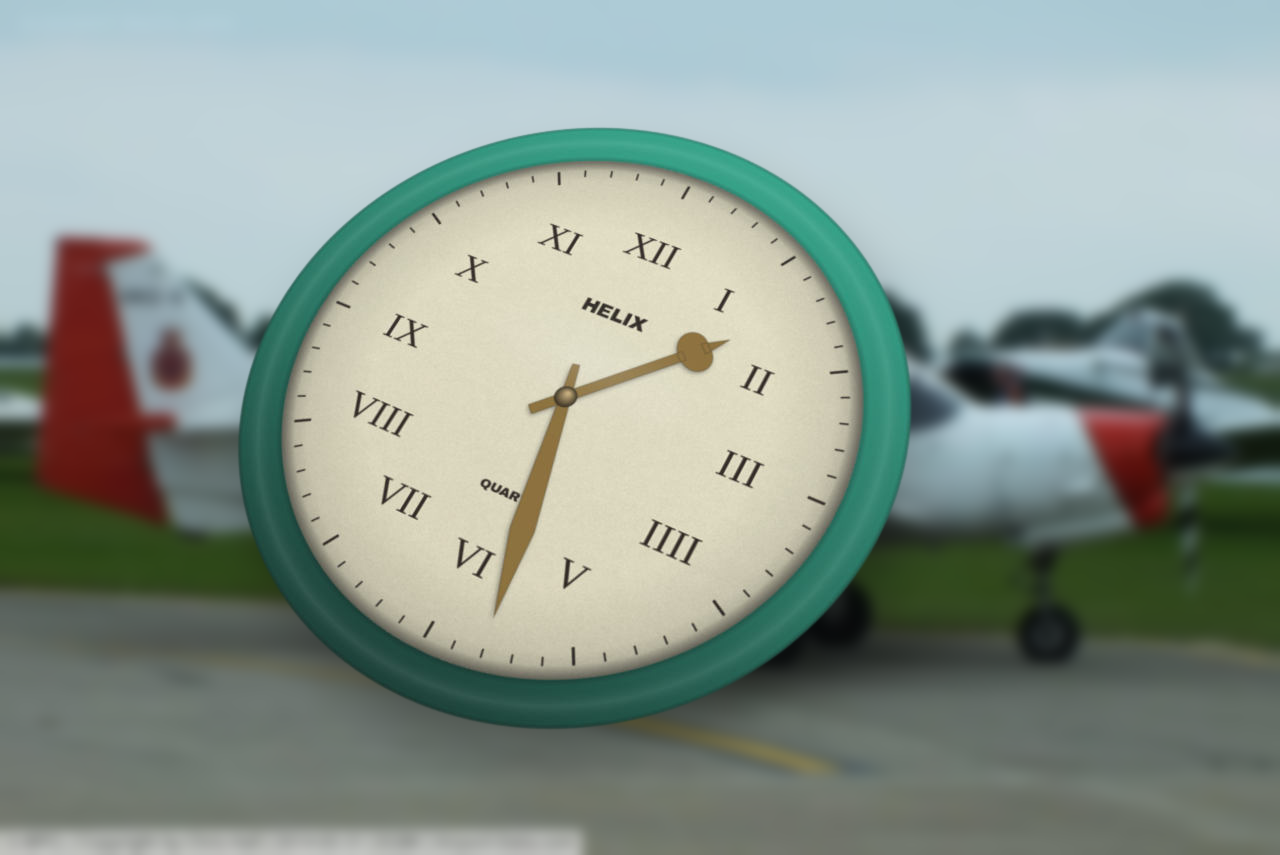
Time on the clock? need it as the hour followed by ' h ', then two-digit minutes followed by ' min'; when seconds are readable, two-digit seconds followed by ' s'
1 h 28 min
